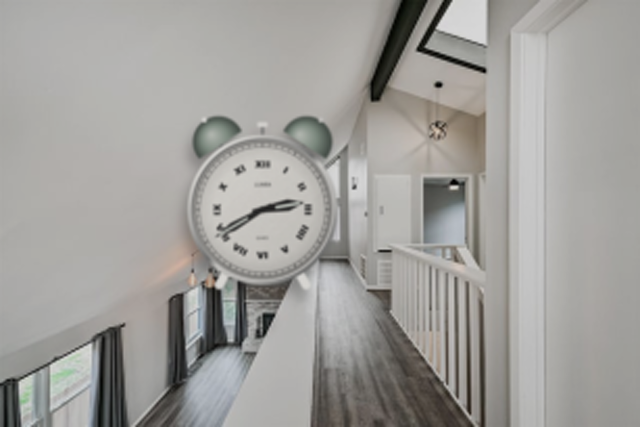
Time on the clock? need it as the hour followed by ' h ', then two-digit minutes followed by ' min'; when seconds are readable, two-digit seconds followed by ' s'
2 h 40 min
